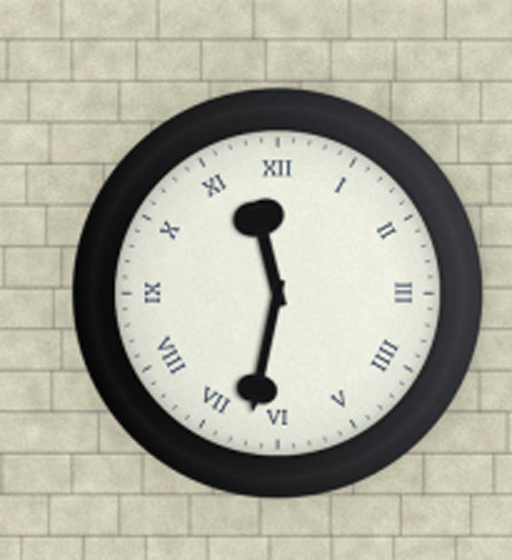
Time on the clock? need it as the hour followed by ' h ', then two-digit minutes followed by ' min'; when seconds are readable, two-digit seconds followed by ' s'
11 h 32 min
